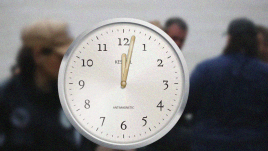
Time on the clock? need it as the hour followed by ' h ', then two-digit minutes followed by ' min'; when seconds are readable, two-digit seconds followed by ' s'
12 h 02 min
